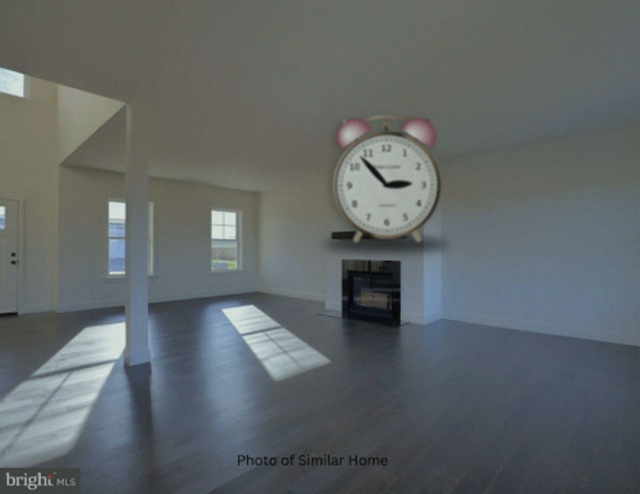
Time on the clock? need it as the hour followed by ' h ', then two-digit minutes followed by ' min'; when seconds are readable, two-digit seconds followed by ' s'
2 h 53 min
